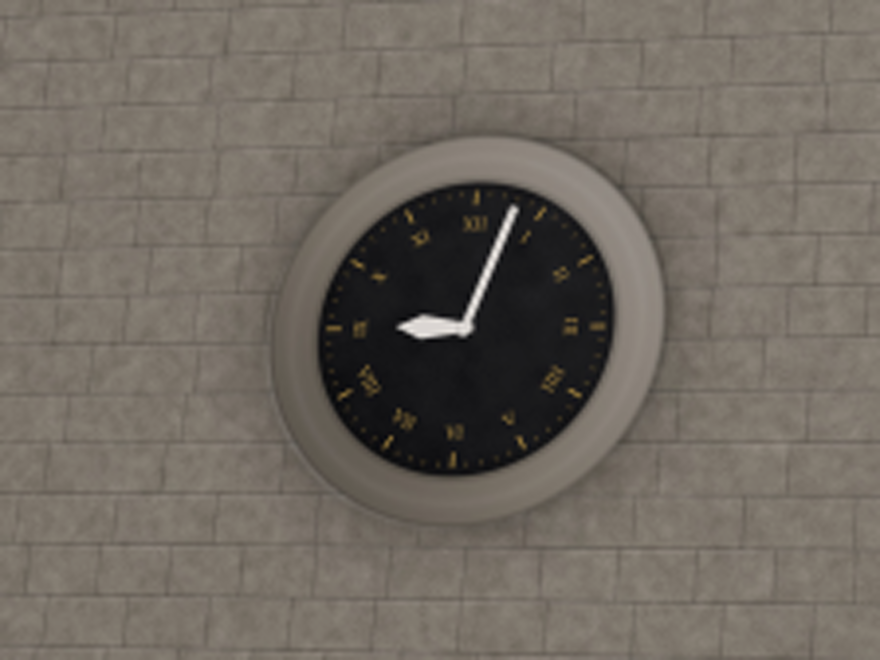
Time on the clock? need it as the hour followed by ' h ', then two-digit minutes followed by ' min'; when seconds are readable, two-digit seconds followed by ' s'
9 h 03 min
